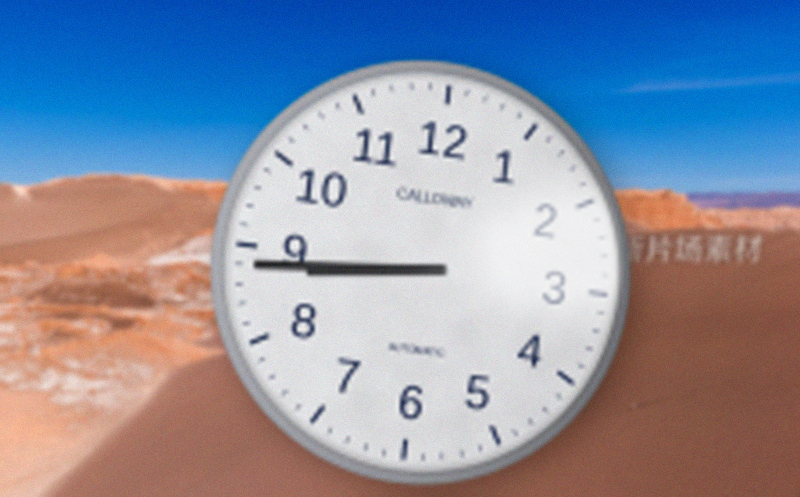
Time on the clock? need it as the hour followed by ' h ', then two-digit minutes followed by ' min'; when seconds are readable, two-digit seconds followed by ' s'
8 h 44 min
